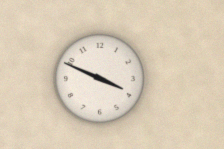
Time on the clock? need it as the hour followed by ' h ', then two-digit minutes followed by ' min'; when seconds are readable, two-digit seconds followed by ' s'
3 h 49 min
